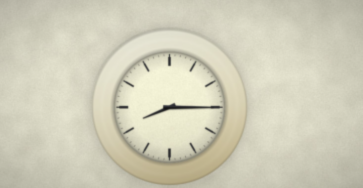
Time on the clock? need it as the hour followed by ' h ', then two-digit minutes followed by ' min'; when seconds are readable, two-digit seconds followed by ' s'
8 h 15 min
